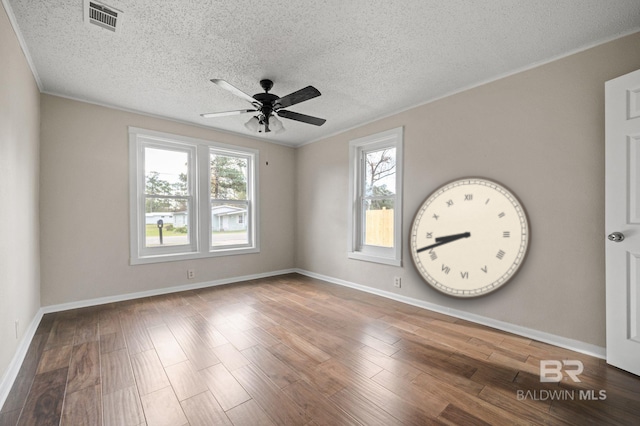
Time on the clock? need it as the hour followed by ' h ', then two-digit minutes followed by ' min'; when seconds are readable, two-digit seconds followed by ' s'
8 h 42 min
